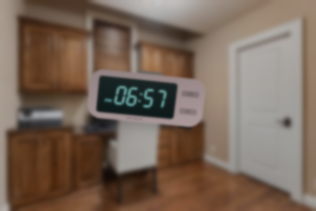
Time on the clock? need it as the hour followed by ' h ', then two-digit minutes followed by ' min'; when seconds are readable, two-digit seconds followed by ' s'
6 h 57 min
